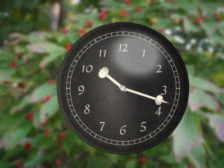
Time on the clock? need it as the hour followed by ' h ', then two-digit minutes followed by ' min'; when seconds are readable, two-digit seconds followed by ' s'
10 h 18 min
